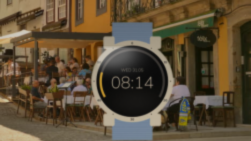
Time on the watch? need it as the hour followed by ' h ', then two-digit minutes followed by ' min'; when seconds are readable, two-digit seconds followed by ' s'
8 h 14 min
